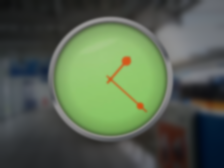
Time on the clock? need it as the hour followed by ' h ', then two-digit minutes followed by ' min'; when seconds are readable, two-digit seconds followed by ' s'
1 h 22 min
